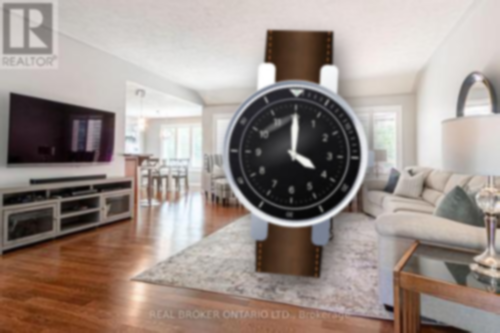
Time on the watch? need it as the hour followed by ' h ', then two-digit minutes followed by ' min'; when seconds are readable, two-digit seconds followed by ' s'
4 h 00 min
